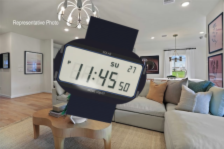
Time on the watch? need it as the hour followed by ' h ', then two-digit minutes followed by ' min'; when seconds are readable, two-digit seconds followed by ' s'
11 h 45 min 50 s
